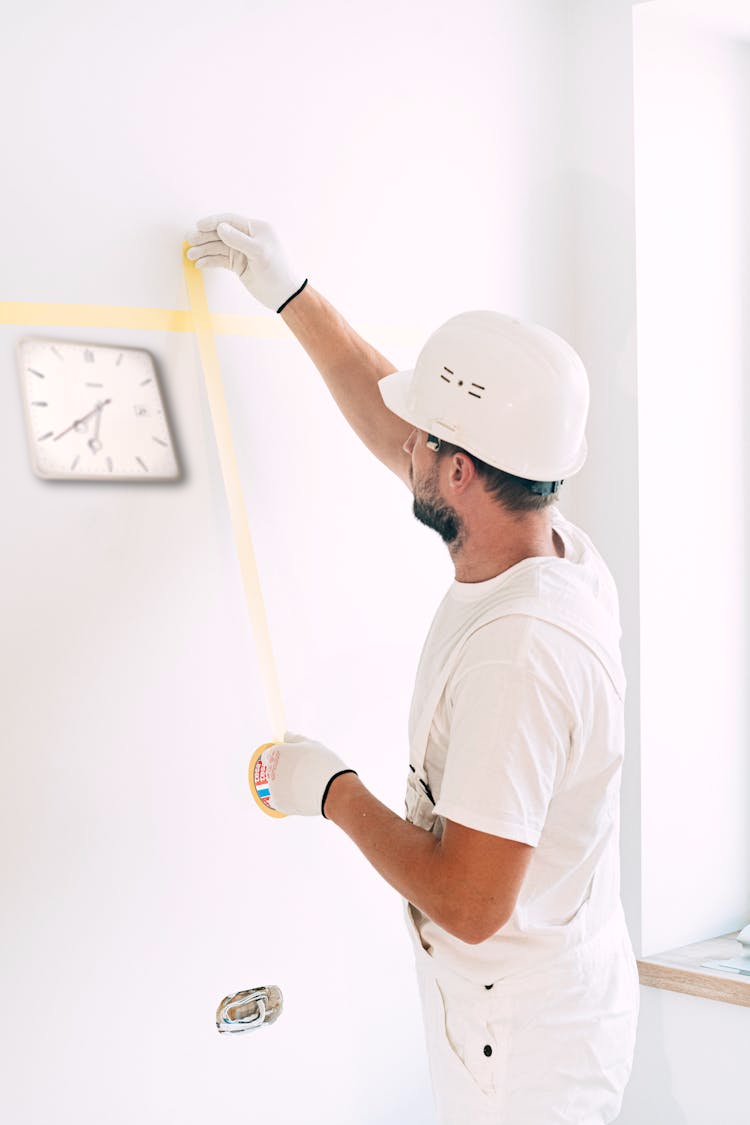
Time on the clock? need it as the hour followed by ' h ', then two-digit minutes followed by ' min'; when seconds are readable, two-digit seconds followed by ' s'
7 h 32 min 39 s
